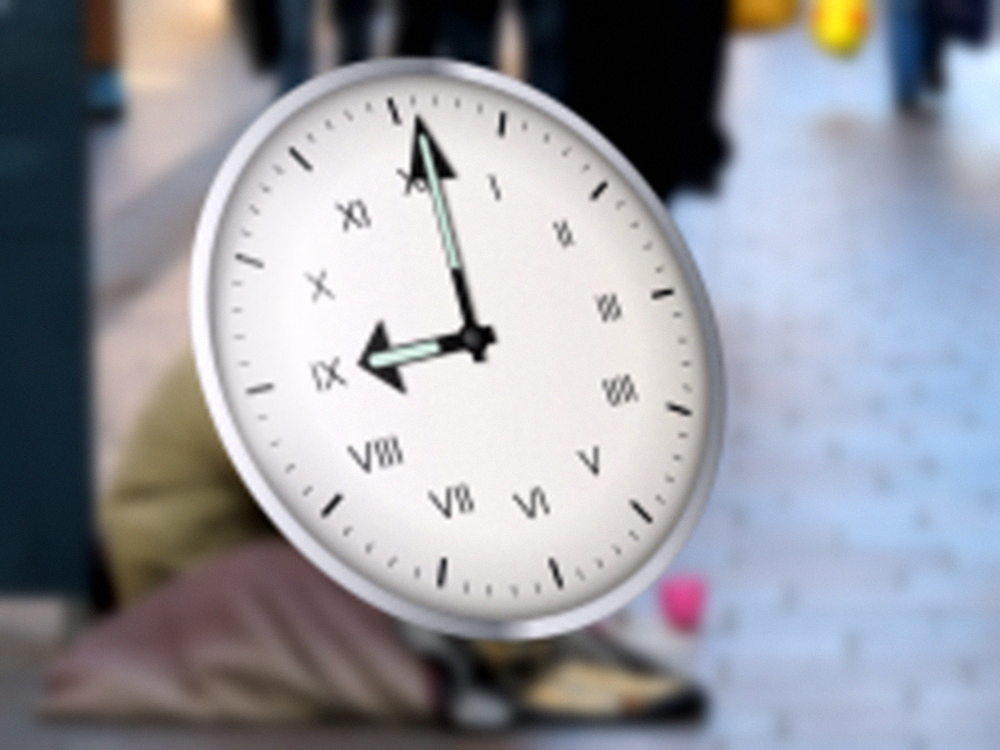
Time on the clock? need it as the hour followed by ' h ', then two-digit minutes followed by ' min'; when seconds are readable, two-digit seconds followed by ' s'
9 h 01 min
